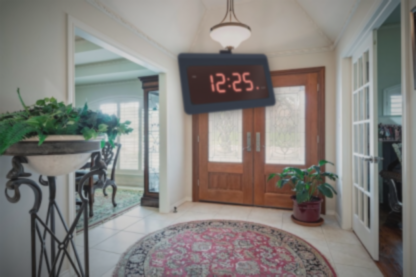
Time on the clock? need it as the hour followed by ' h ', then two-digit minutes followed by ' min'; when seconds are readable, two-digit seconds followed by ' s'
12 h 25 min
